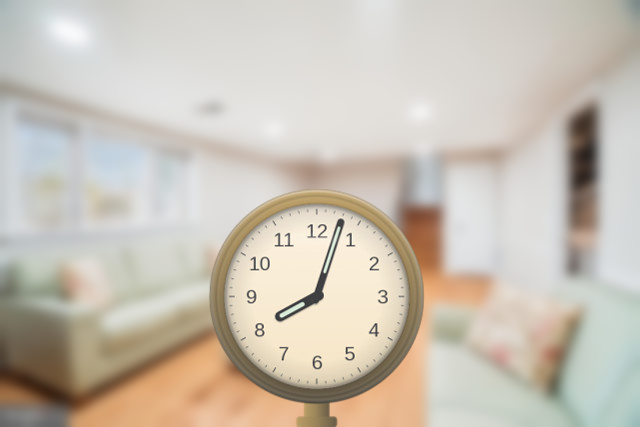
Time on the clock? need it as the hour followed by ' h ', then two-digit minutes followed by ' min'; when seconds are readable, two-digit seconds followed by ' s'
8 h 03 min
